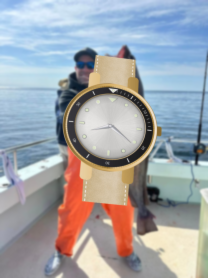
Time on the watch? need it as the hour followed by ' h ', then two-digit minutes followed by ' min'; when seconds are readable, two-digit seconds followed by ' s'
8 h 21 min
